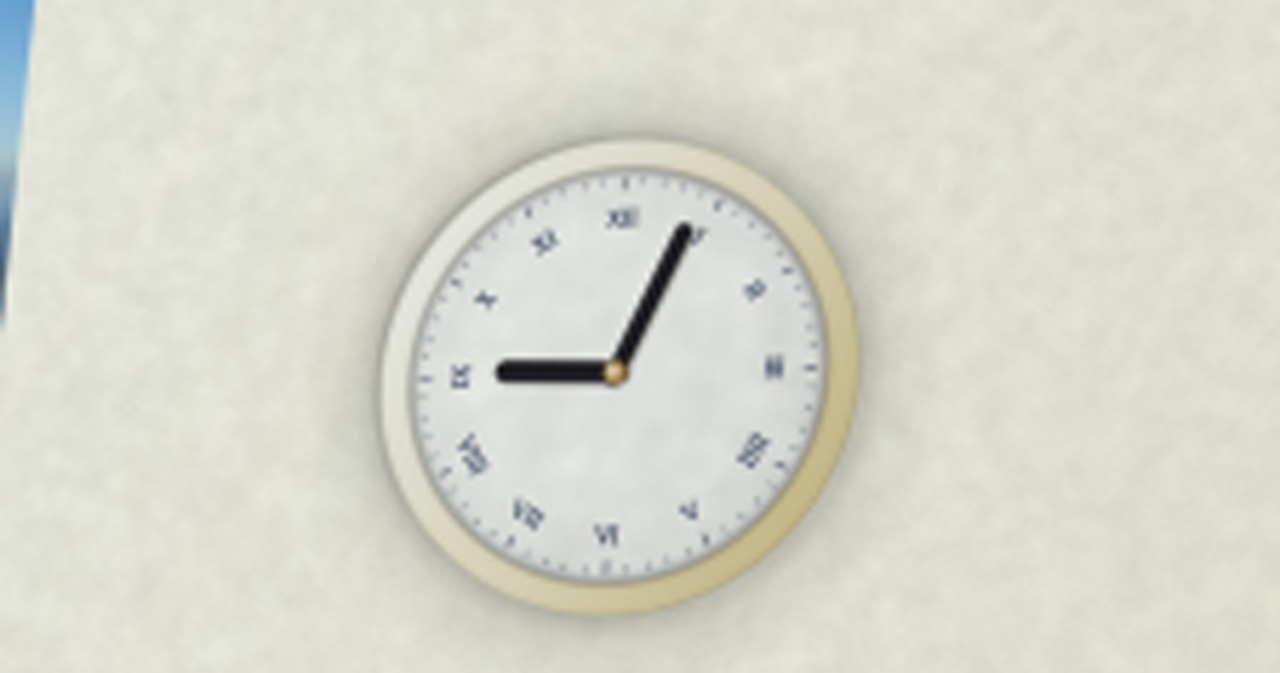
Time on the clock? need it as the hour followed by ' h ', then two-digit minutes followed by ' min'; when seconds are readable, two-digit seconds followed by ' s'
9 h 04 min
